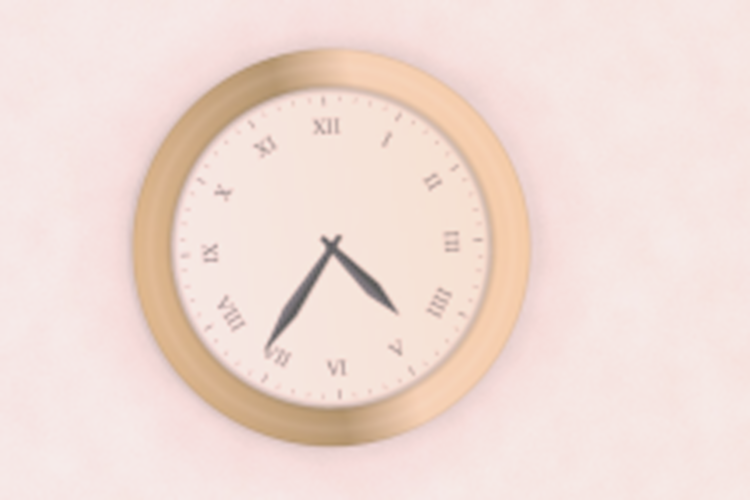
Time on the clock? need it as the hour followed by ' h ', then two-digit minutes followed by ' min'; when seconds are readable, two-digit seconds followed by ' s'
4 h 36 min
